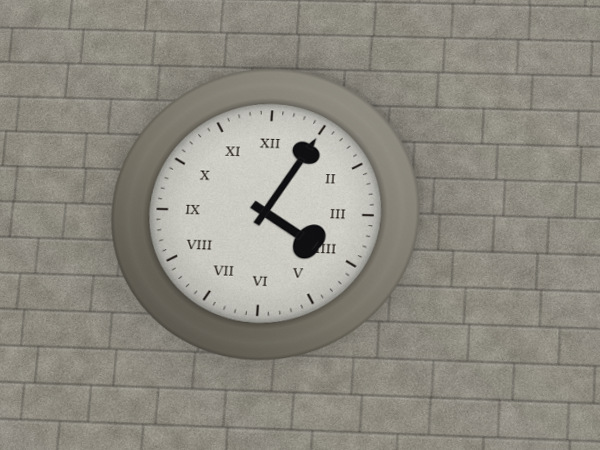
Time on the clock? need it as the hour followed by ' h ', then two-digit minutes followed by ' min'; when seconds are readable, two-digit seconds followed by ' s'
4 h 05 min
